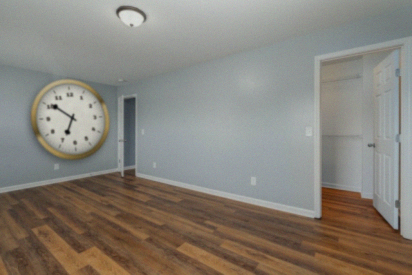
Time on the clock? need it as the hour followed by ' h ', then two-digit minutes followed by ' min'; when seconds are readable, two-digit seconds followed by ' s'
6 h 51 min
